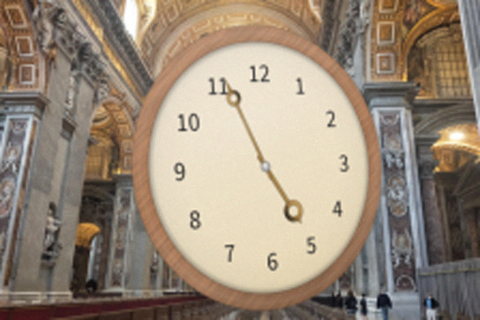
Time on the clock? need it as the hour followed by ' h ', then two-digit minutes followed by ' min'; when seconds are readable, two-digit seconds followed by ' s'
4 h 56 min
